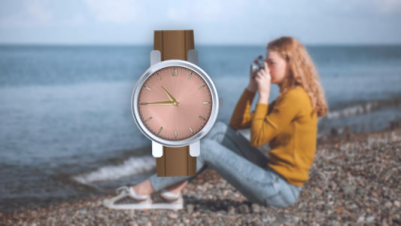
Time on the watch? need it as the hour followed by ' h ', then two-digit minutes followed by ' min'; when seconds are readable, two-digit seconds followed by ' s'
10 h 45 min
